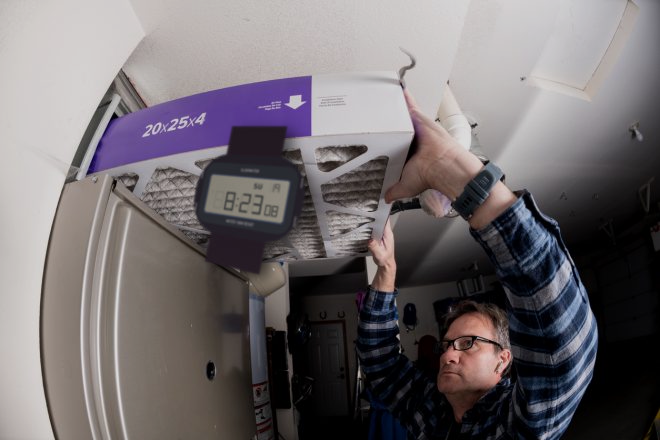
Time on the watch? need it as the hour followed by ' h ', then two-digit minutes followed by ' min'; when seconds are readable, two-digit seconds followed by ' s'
8 h 23 min
